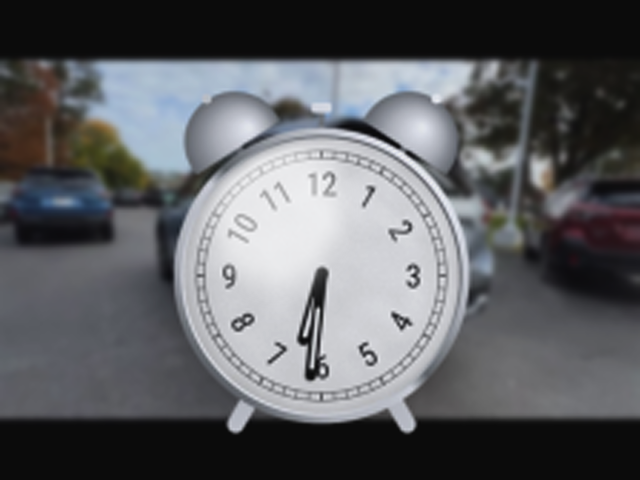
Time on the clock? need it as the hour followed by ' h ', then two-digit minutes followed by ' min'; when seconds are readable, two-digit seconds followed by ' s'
6 h 31 min
